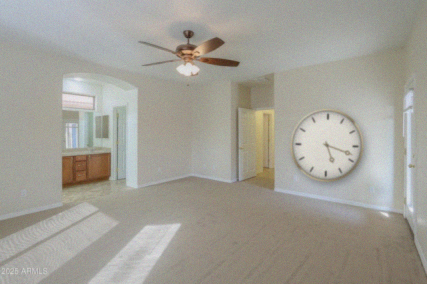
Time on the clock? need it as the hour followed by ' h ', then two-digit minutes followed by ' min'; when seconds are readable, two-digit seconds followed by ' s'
5 h 18 min
